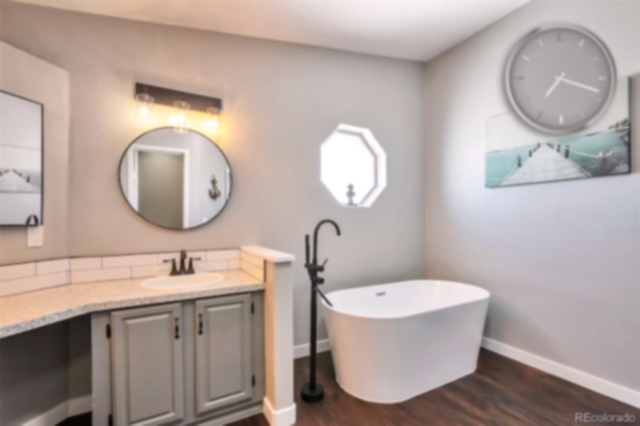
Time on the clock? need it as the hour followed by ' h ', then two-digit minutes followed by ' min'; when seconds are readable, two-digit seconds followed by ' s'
7 h 18 min
